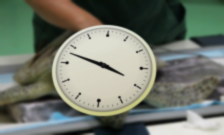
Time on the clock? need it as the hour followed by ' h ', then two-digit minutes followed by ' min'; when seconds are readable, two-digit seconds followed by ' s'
3 h 48 min
